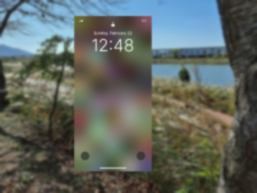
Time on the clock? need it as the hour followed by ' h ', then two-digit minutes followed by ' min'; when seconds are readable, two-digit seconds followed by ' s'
12 h 48 min
